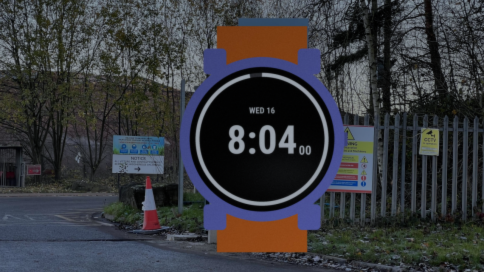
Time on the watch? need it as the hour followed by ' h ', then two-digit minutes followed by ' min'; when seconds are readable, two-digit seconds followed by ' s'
8 h 04 min 00 s
